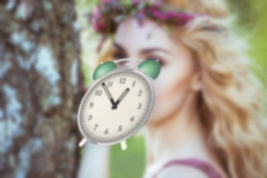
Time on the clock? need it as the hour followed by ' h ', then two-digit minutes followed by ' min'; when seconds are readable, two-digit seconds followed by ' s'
12 h 53 min
